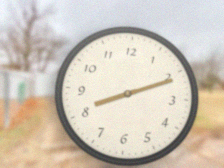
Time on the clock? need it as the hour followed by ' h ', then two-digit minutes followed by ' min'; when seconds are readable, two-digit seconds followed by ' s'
8 h 11 min
